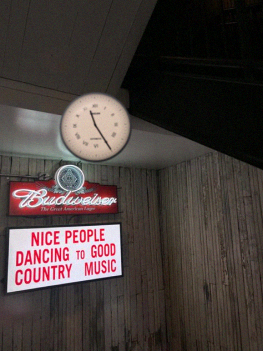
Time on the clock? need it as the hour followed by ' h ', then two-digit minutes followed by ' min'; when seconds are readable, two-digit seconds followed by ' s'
11 h 25 min
